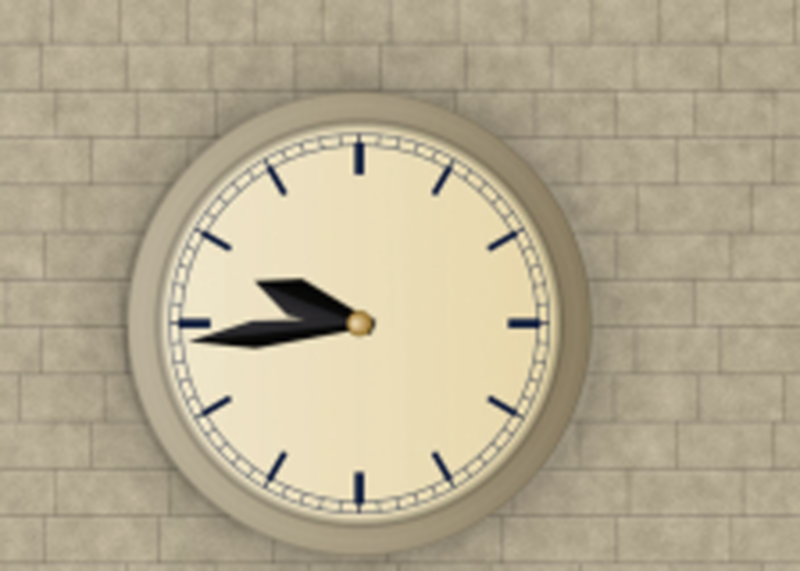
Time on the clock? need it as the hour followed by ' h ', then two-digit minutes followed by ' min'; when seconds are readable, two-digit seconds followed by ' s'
9 h 44 min
